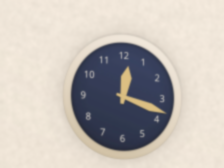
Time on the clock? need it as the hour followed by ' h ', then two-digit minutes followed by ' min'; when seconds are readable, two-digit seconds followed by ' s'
12 h 18 min
